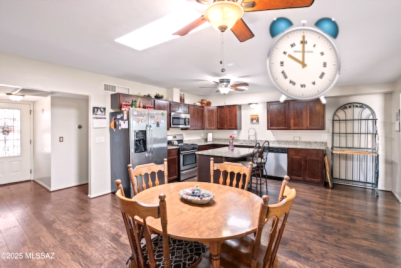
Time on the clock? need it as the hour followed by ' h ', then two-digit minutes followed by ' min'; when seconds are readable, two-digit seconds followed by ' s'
10 h 00 min
